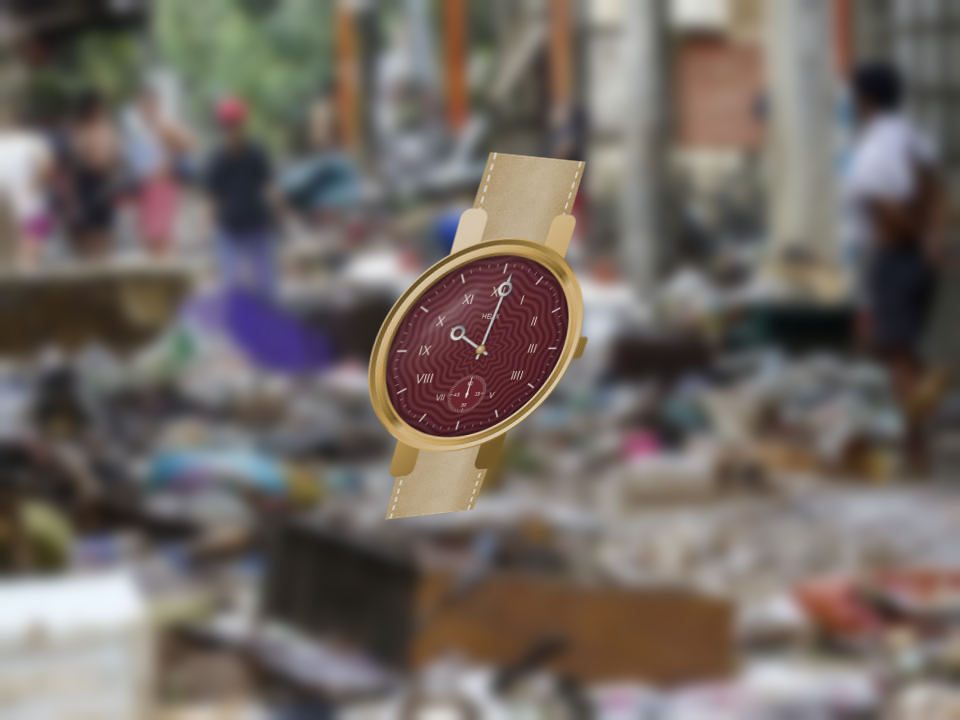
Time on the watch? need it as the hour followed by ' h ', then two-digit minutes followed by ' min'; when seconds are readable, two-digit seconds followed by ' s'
10 h 01 min
